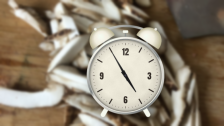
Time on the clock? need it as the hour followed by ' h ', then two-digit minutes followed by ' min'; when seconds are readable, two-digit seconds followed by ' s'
4 h 55 min
